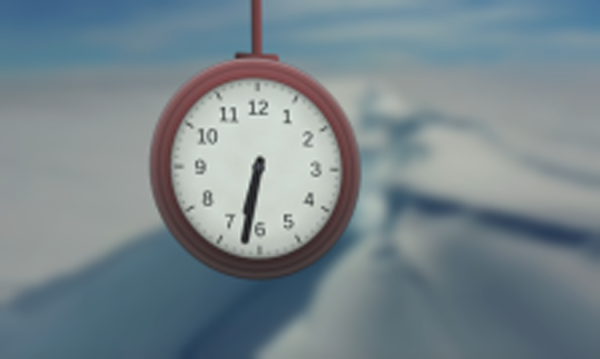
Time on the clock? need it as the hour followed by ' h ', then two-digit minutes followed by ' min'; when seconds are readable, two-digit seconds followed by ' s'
6 h 32 min
